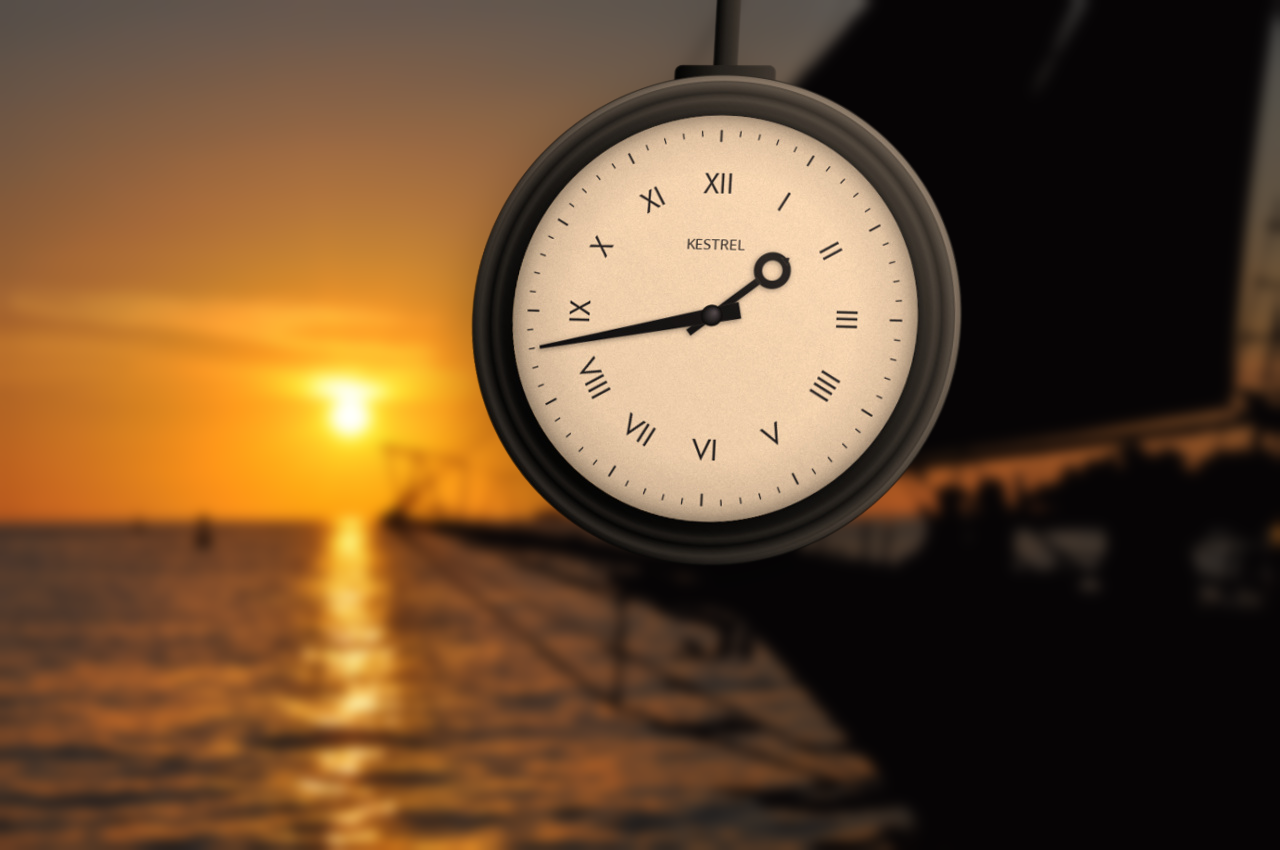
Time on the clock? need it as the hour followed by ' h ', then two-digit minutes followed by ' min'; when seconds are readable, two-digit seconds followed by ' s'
1 h 43 min
